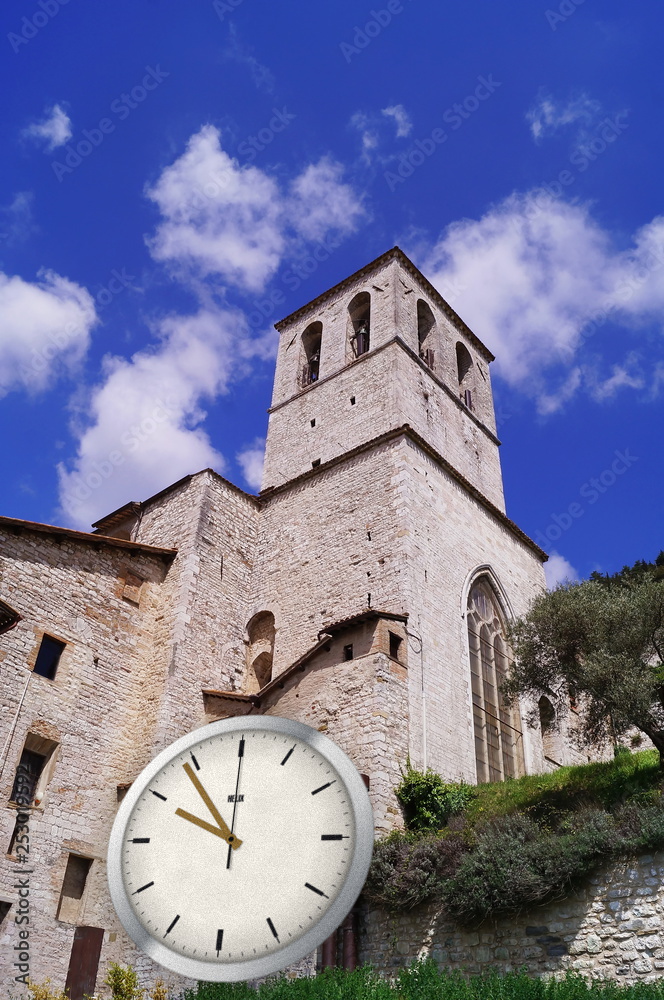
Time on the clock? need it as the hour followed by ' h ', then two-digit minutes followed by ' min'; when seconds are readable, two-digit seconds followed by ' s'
9 h 54 min 00 s
